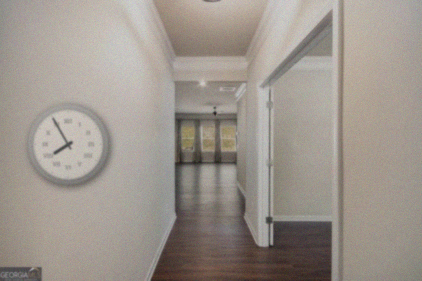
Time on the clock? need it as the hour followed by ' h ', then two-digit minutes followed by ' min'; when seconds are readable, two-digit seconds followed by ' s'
7 h 55 min
